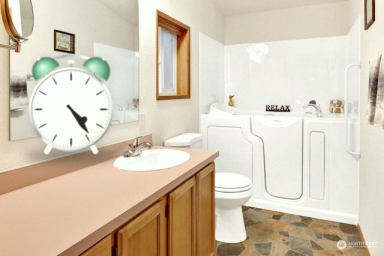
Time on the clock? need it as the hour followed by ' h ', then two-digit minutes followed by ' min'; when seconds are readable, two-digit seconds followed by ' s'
4 h 24 min
